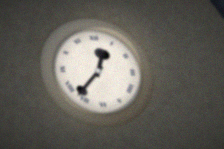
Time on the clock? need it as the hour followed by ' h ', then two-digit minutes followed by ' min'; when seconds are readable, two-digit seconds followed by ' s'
12 h 37 min
